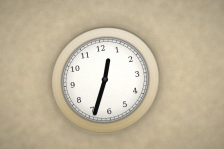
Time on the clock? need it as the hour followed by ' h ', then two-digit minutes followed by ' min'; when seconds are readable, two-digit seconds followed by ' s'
12 h 34 min
